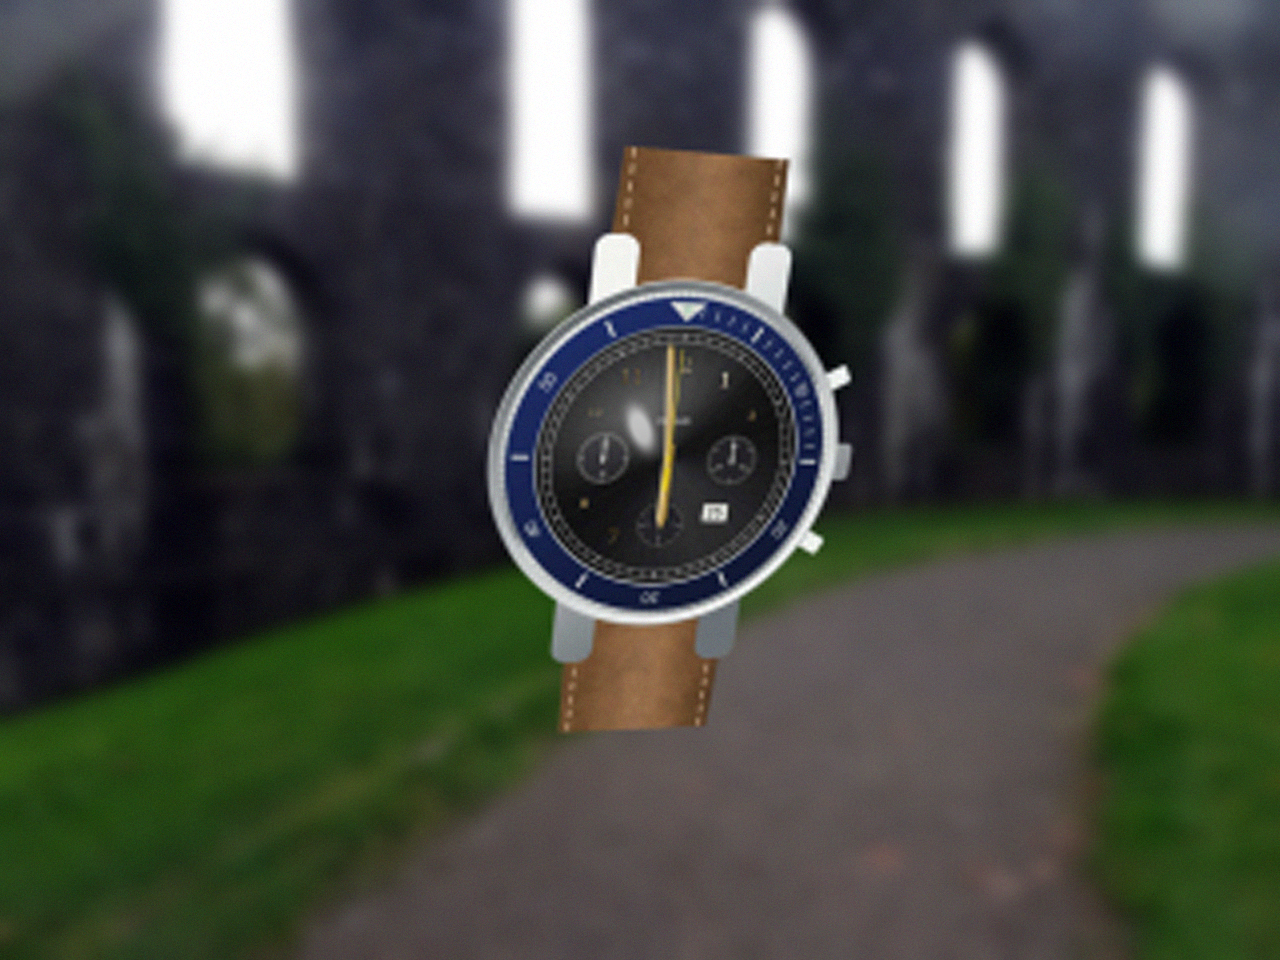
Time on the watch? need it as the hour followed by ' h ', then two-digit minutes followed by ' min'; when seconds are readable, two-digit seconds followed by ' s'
5 h 59 min
